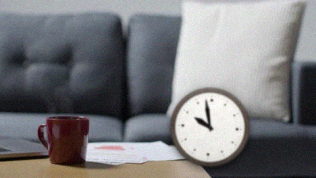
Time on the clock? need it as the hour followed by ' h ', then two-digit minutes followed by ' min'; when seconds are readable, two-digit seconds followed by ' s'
9 h 58 min
